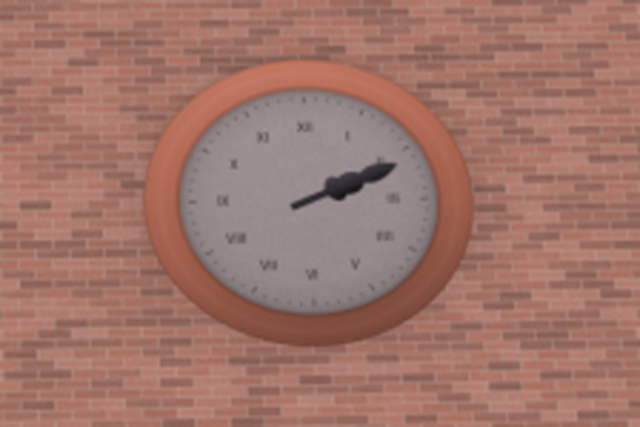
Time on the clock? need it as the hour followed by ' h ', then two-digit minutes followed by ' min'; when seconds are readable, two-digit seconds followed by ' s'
2 h 11 min
